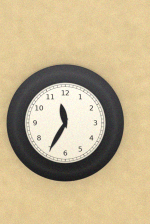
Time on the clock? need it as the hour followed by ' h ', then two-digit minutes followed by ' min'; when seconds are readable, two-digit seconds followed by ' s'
11 h 35 min
